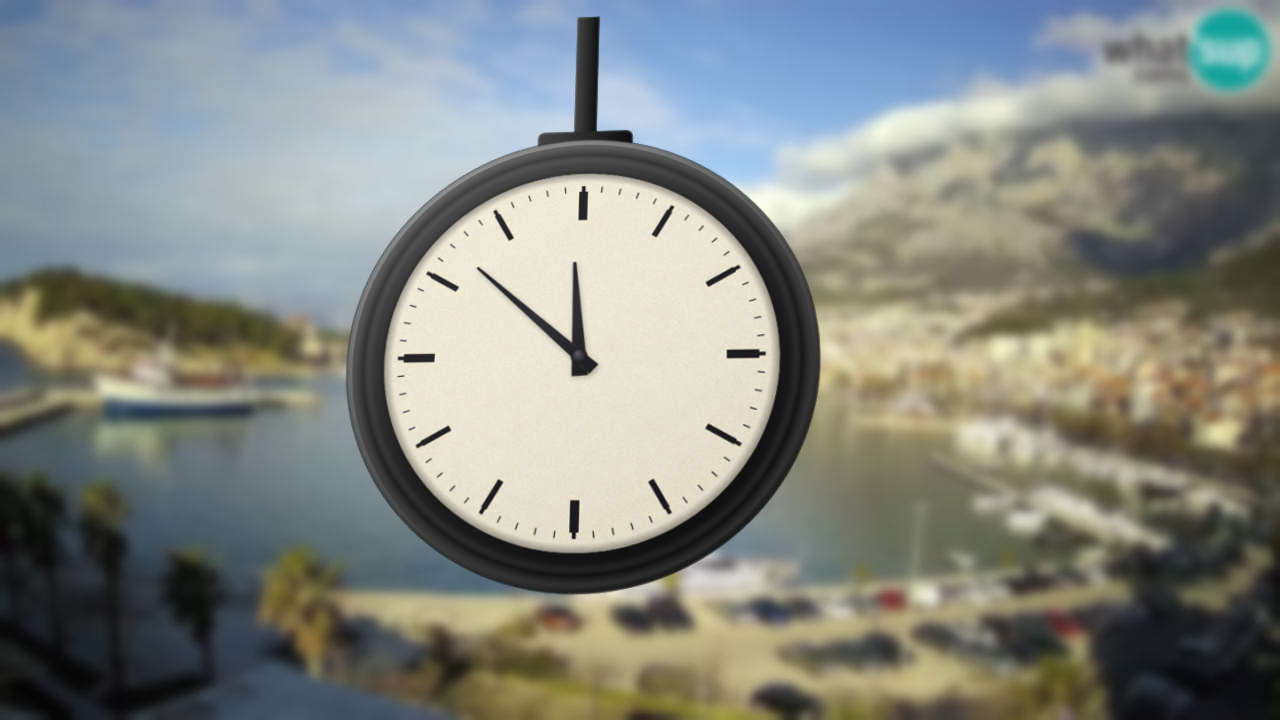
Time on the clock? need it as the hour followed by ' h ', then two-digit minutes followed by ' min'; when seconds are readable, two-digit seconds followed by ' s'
11 h 52 min
